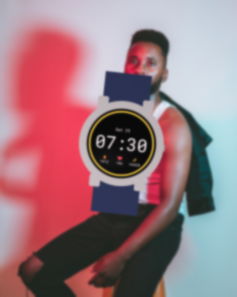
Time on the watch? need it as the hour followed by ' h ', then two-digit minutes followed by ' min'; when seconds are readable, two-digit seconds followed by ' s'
7 h 30 min
